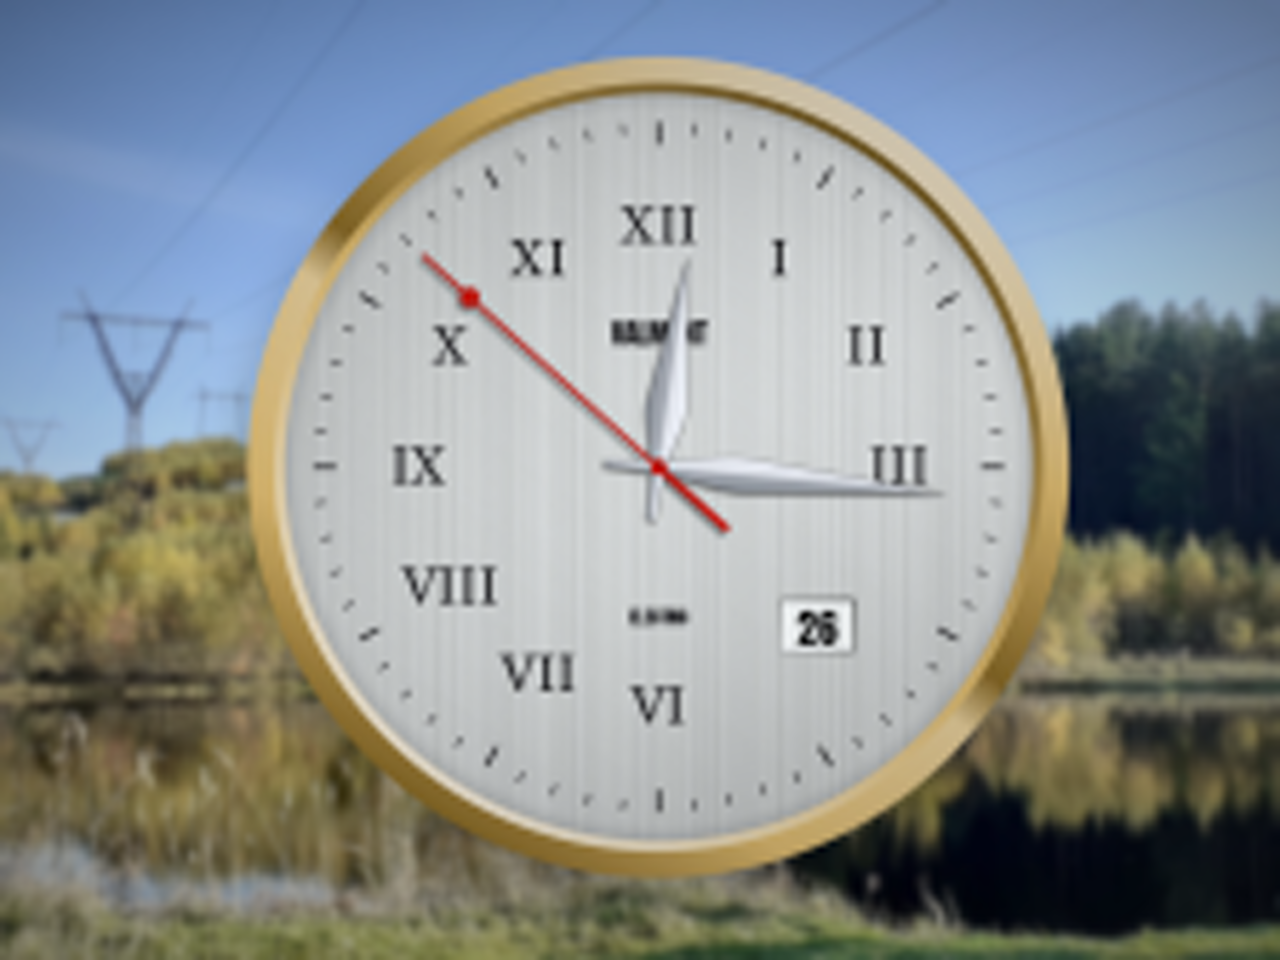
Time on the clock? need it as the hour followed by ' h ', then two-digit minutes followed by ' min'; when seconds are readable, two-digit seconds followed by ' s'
12 h 15 min 52 s
